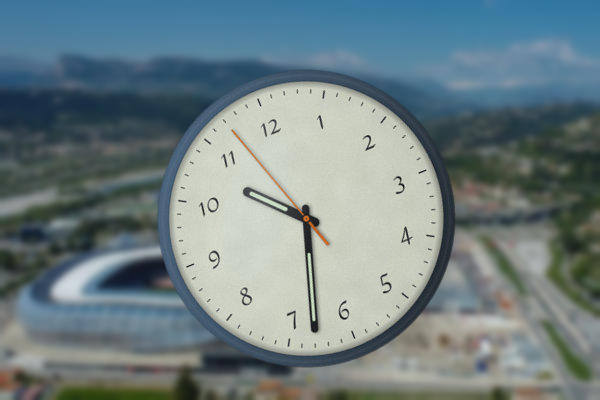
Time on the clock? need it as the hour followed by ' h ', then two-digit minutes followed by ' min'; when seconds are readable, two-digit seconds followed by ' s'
10 h 32 min 57 s
